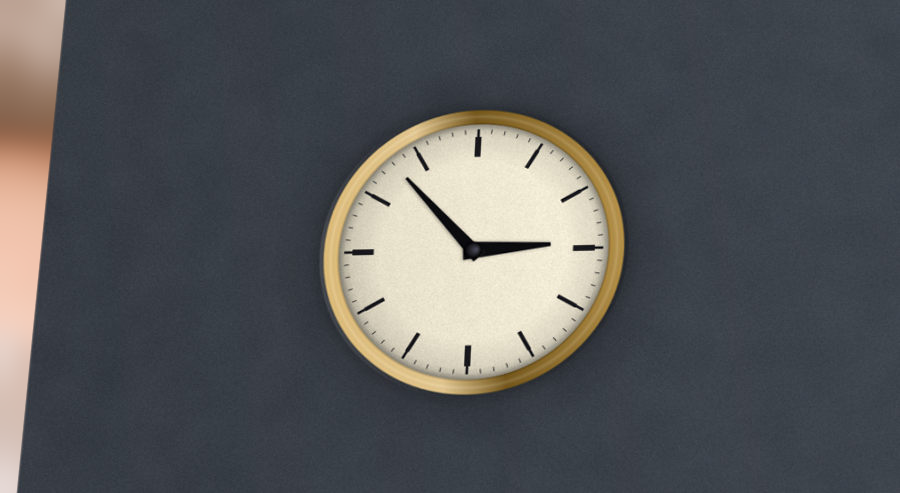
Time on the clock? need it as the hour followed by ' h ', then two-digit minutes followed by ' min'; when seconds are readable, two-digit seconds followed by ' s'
2 h 53 min
